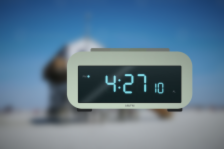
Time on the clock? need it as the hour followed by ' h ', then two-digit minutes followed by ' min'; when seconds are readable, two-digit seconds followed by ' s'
4 h 27 min 10 s
